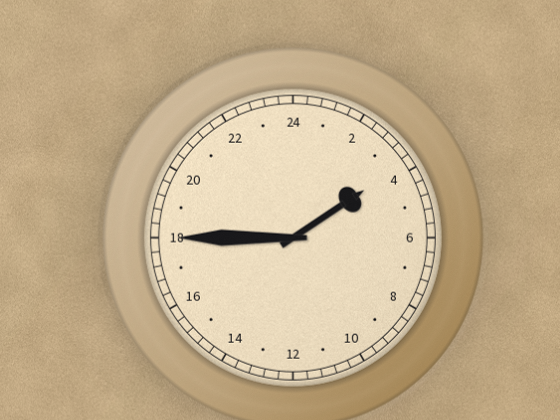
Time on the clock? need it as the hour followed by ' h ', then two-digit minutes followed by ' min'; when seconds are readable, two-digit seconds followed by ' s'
3 h 45 min
